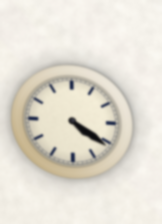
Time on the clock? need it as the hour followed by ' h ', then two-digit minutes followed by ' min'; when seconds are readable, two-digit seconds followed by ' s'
4 h 21 min
